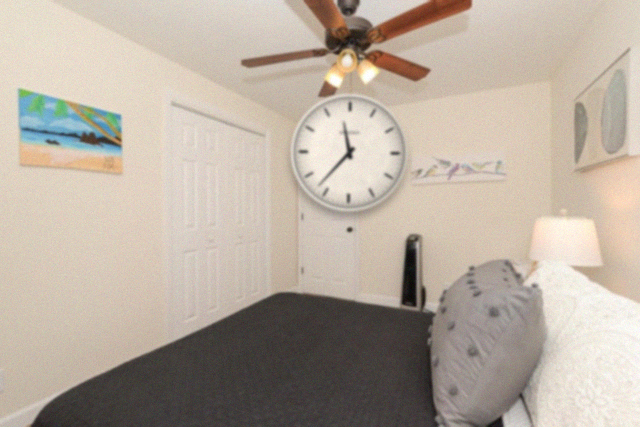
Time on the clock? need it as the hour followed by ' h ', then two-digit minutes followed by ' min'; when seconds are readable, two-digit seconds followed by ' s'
11 h 37 min
